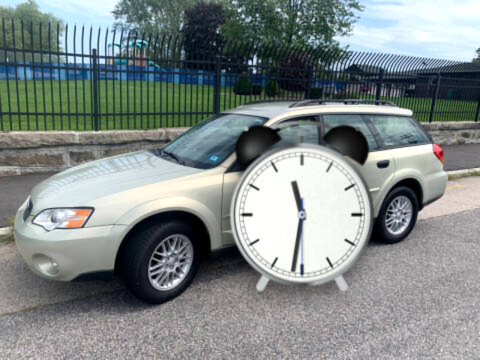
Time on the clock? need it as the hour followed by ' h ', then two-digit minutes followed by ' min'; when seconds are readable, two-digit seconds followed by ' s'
11 h 31 min 30 s
